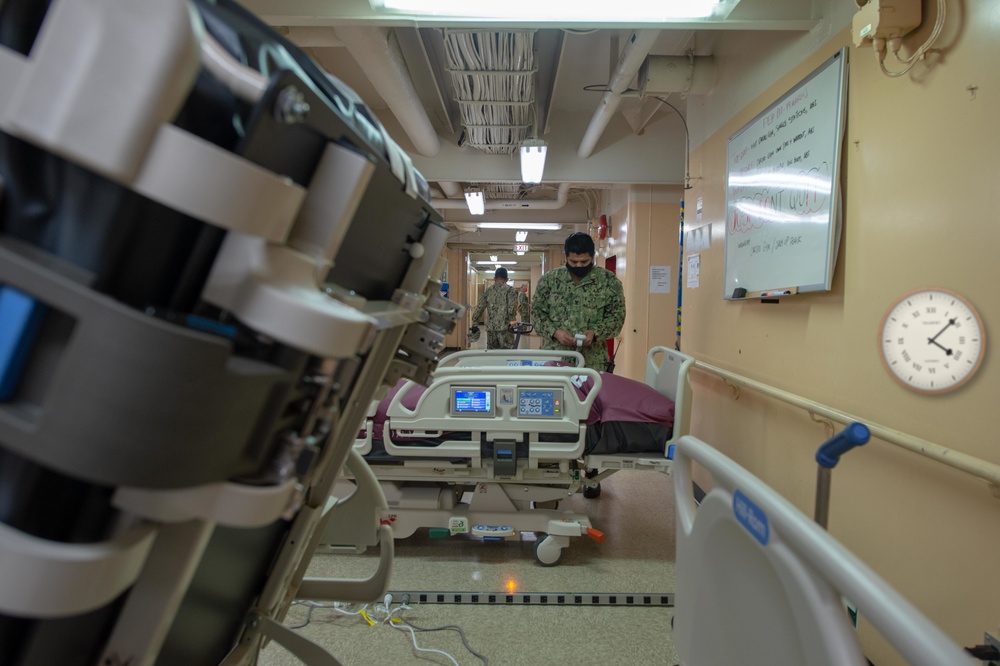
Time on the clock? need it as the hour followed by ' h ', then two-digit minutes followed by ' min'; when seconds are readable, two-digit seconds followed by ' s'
4 h 08 min
